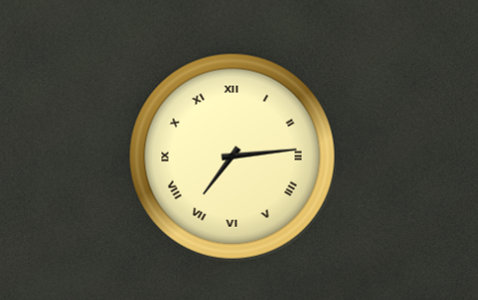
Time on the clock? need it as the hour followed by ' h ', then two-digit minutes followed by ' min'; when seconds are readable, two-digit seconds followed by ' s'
7 h 14 min
